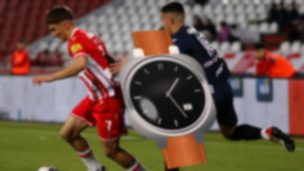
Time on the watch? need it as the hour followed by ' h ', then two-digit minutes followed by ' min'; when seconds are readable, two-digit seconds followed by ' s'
1 h 26 min
